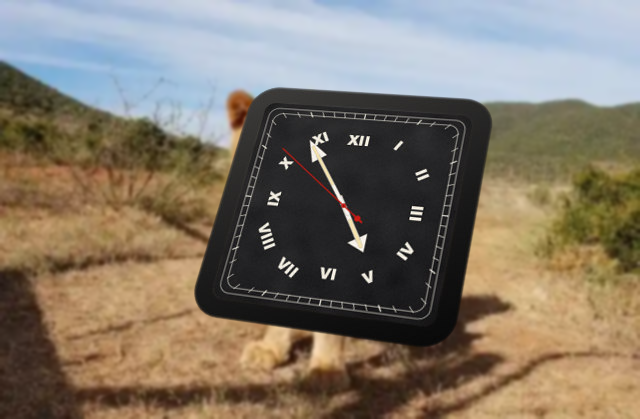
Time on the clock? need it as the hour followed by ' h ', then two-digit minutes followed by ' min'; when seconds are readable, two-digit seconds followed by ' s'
4 h 53 min 51 s
